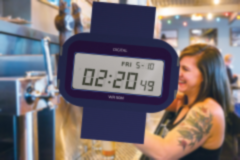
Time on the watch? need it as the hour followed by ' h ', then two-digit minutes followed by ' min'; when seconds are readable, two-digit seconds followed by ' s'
2 h 20 min 49 s
